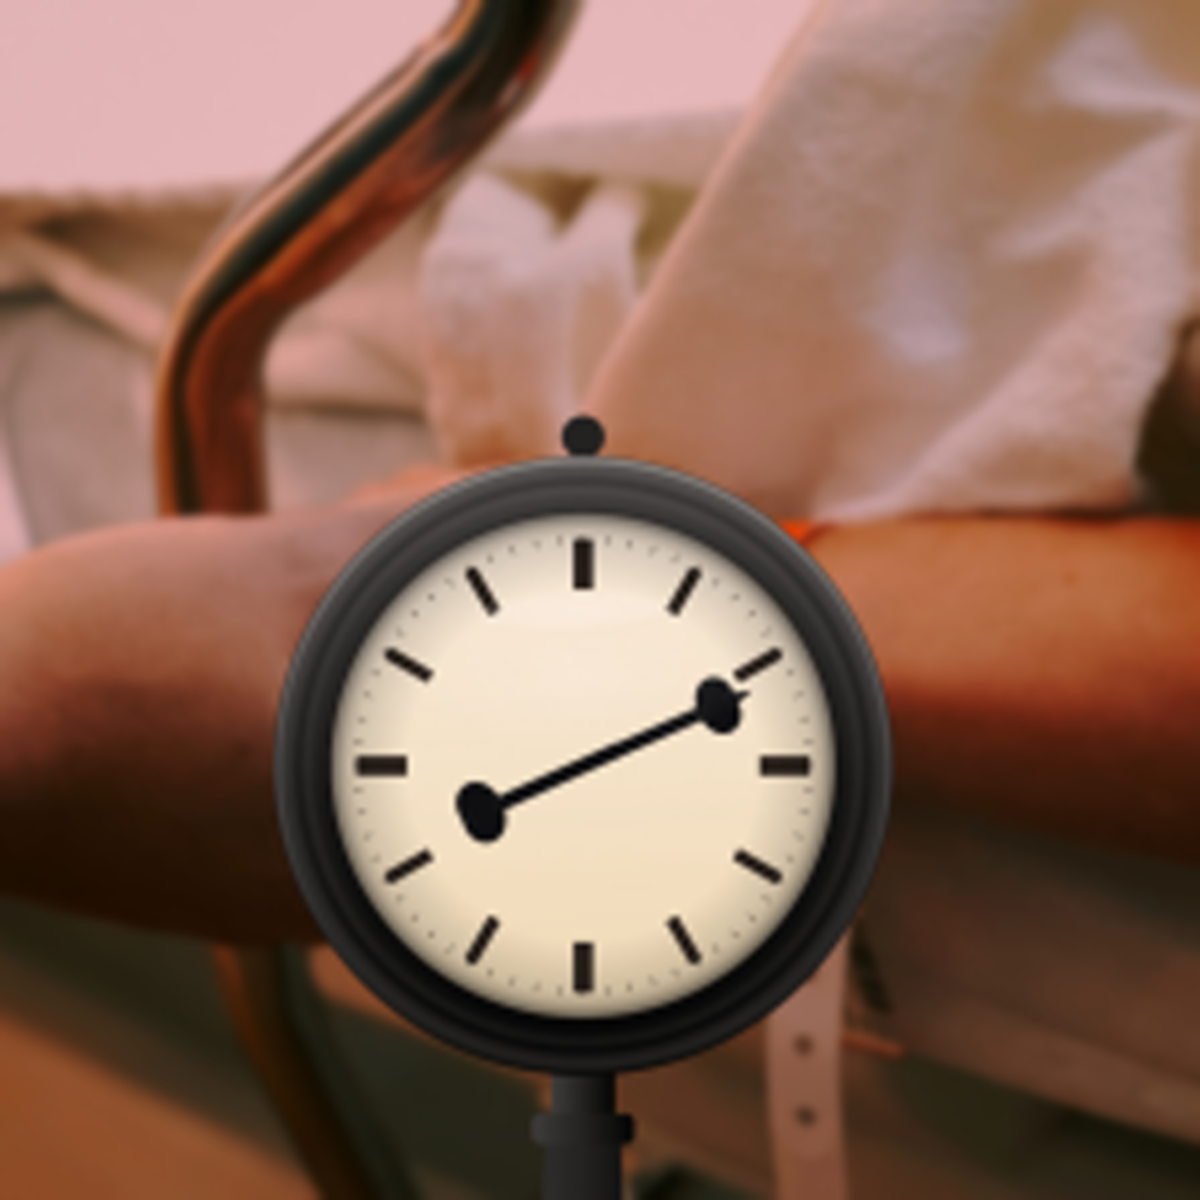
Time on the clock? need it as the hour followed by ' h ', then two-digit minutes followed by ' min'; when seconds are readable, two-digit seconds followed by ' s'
8 h 11 min
